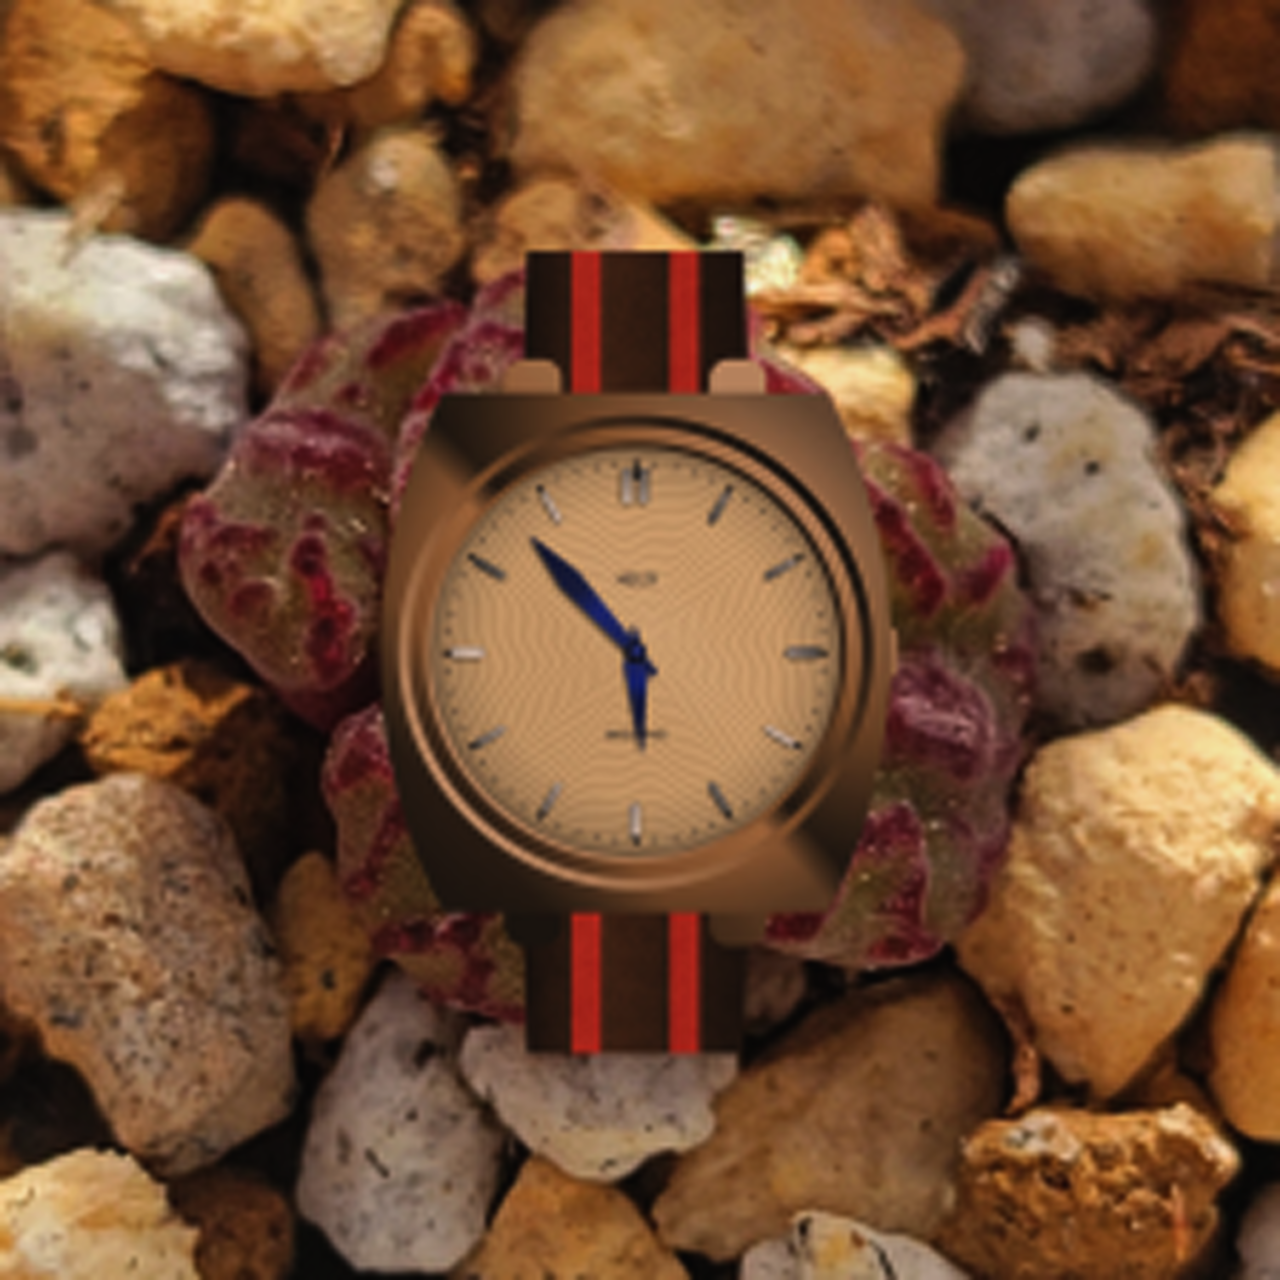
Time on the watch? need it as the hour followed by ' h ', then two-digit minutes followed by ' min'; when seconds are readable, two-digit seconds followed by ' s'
5 h 53 min
